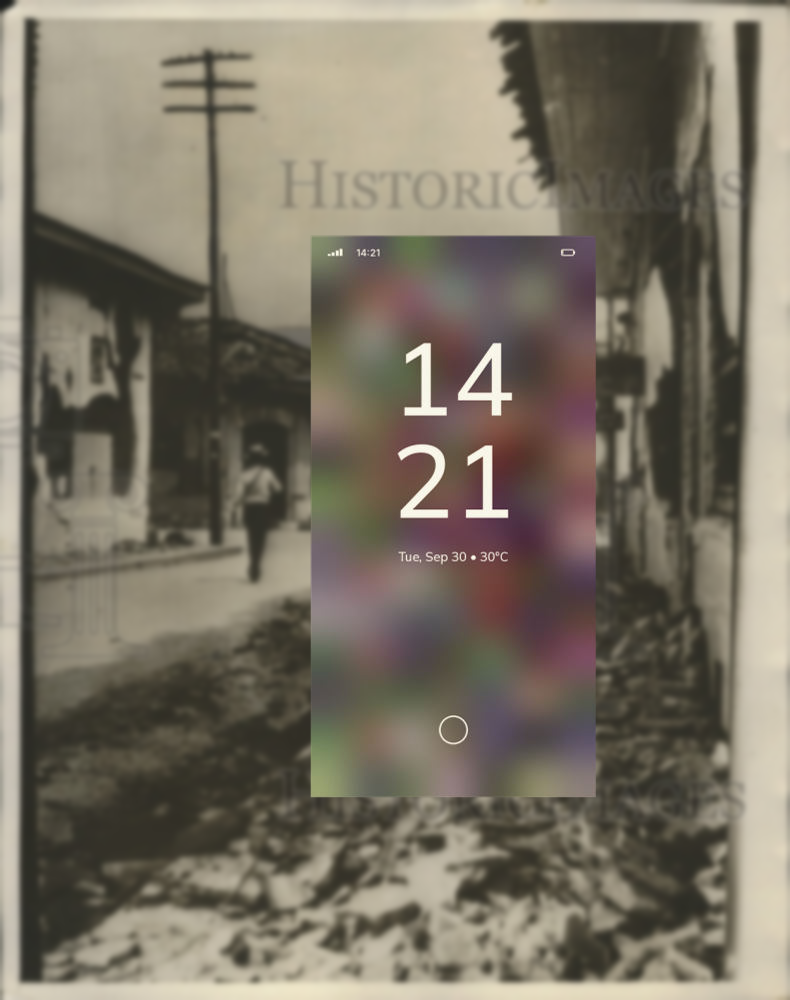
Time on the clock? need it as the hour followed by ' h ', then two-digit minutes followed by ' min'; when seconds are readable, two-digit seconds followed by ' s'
14 h 21 min
